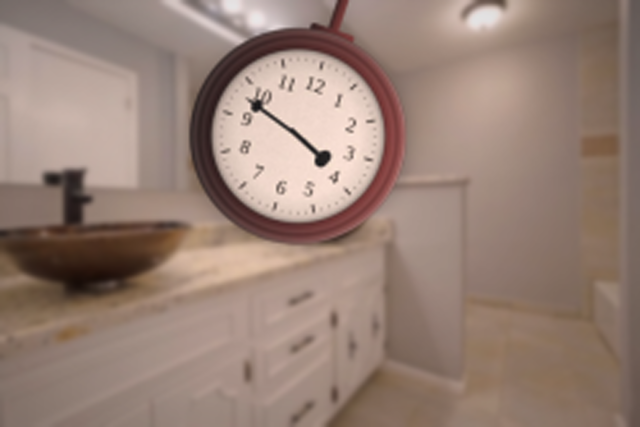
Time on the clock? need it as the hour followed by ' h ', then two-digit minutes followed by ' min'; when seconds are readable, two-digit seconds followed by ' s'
3 h 48 min
